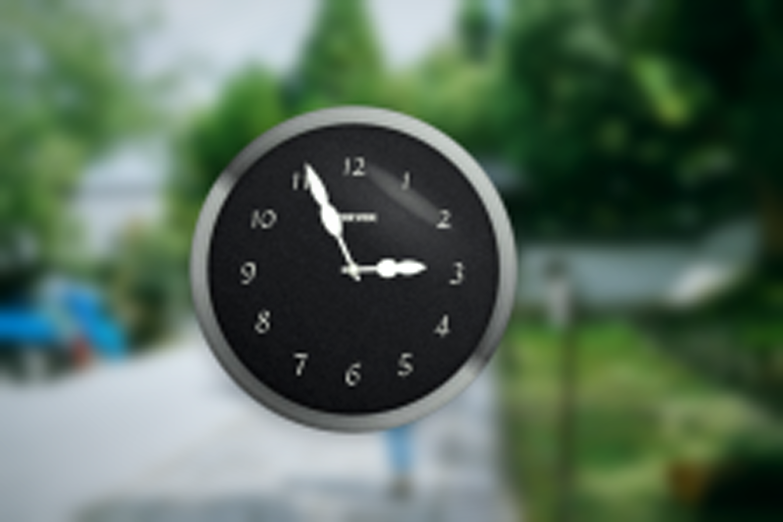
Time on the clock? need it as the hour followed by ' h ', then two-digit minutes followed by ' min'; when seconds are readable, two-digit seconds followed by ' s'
2 h 56 min
